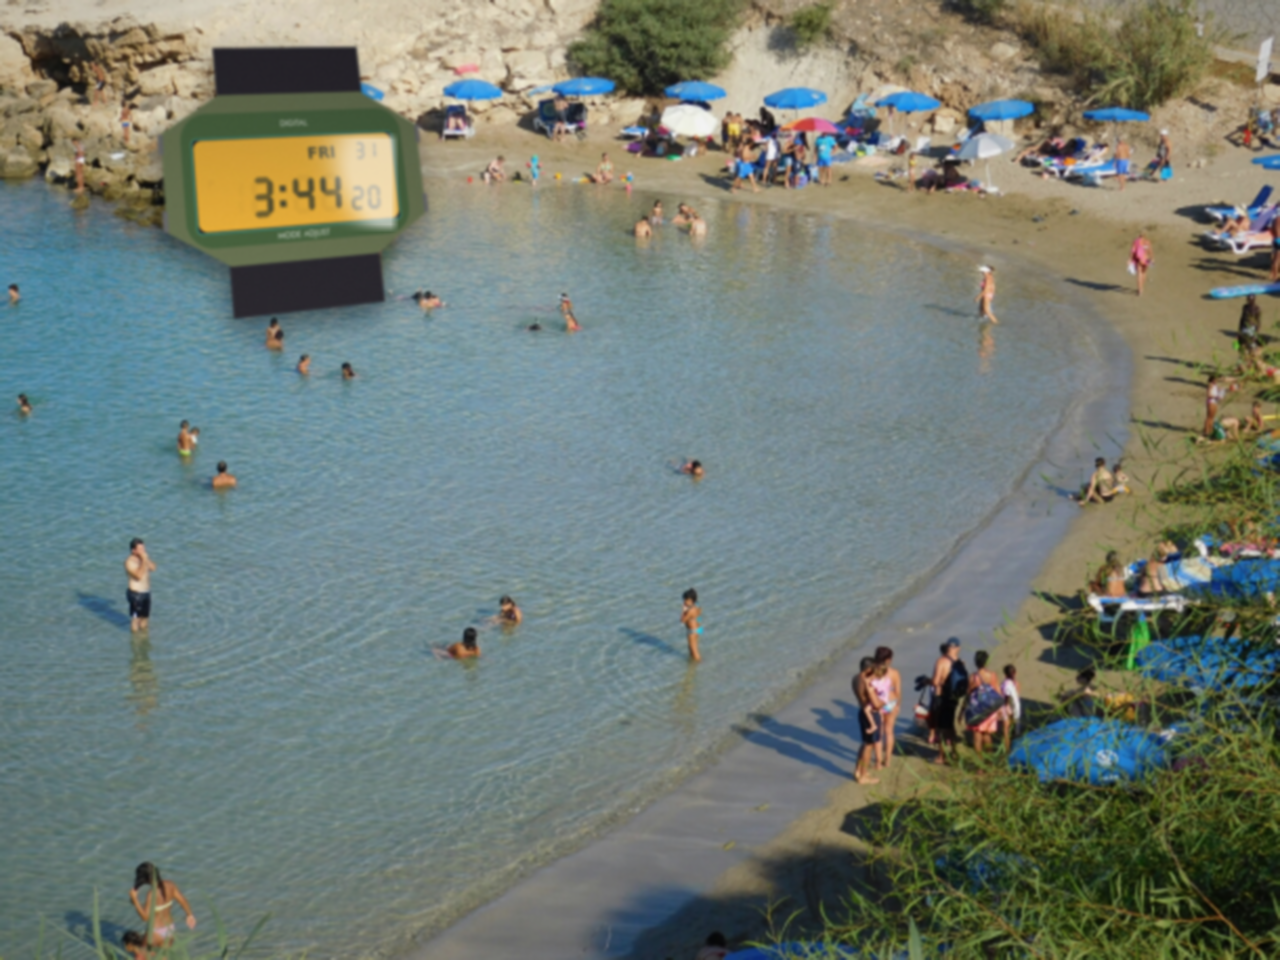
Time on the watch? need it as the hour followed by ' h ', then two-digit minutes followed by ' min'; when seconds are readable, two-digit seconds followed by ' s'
3 h 44 min 20 s
